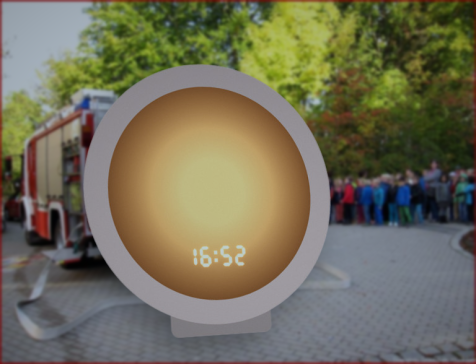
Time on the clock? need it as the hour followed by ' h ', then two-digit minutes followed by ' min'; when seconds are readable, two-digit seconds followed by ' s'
16 h 52 min
